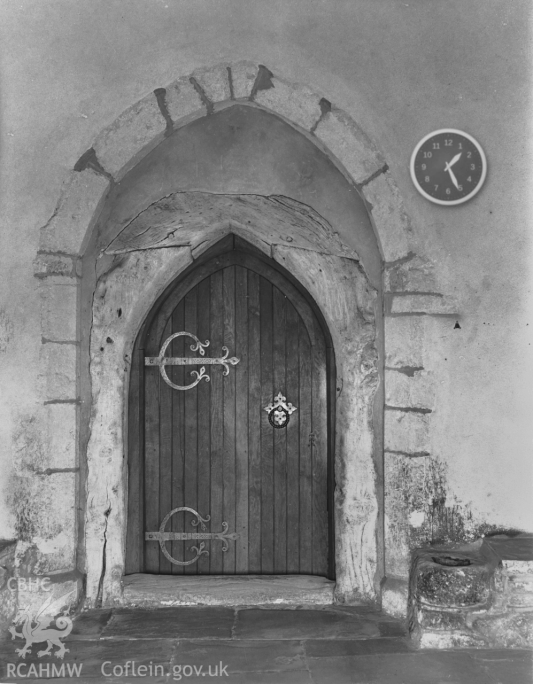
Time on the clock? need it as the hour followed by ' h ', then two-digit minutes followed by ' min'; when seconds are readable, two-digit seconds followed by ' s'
1 h 26 min
